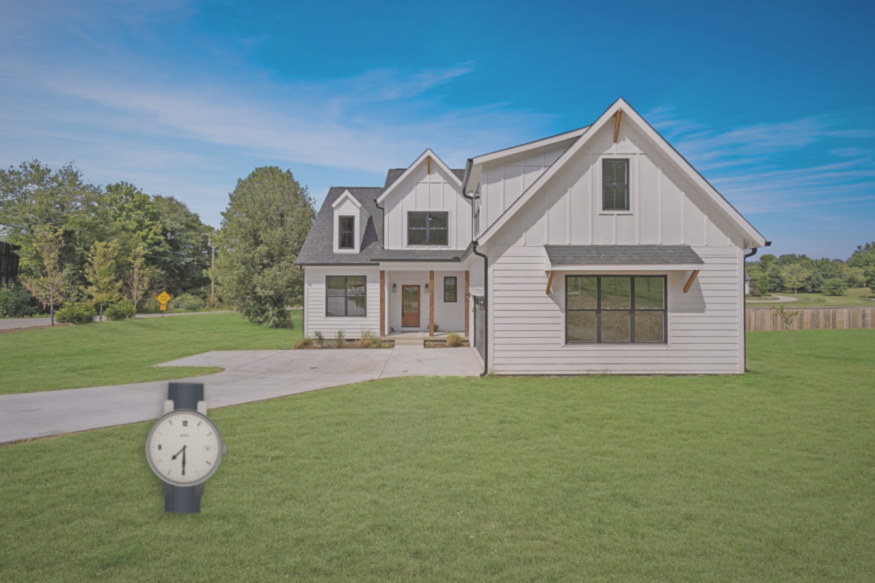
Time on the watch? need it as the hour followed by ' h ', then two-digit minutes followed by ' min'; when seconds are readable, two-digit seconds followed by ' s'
7 h 30 min
